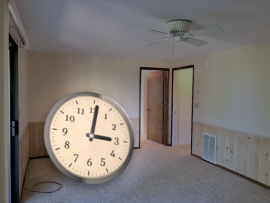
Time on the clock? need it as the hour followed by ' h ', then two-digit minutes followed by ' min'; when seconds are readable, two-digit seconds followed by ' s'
3 h 01 min
